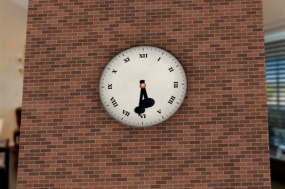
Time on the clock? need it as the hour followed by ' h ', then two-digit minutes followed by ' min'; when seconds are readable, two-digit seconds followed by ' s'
5 h 31 min
